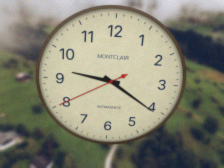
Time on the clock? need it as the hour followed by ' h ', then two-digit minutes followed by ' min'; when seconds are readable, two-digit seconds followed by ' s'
9 h 20 min 40 s
